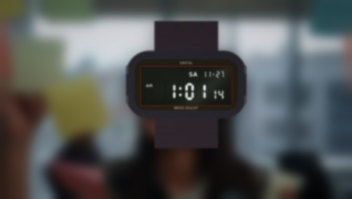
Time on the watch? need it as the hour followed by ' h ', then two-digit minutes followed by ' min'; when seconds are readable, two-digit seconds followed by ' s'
1 h 01 min 14 s
